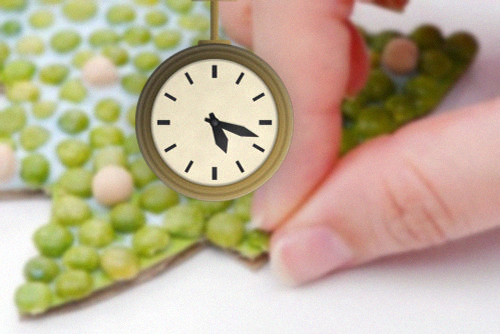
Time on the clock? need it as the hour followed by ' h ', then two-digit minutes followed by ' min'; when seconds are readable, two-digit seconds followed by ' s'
5 h 18 min
